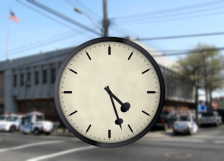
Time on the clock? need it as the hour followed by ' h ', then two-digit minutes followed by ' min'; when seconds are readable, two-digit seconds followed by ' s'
4 h 27 min
